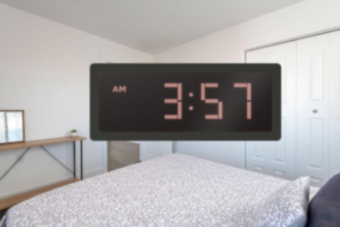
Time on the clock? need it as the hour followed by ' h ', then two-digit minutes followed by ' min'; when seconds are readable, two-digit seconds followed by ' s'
3 h 57 min
